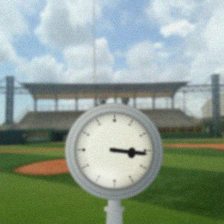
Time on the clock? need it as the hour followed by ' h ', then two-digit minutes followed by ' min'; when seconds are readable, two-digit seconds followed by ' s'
3 h 16 min
